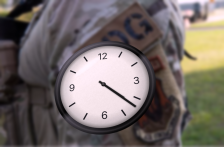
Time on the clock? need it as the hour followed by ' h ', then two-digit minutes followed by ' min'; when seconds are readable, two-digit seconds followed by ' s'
4 h 22 min
